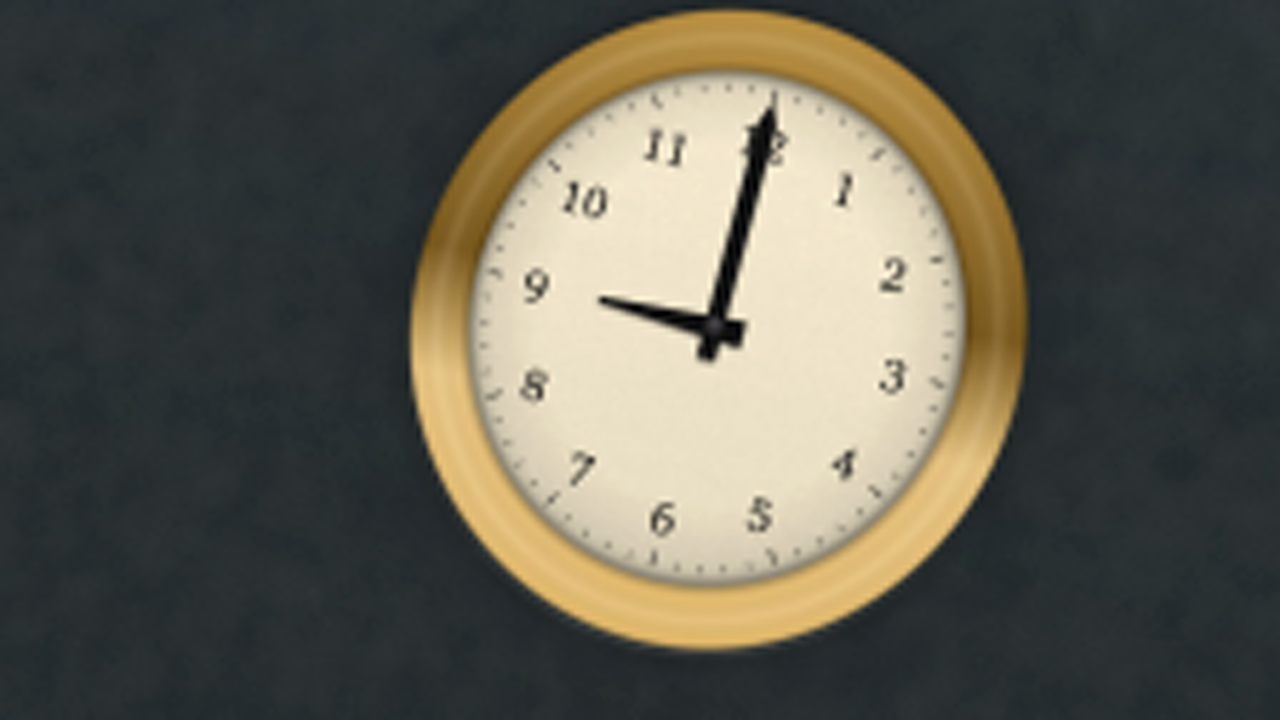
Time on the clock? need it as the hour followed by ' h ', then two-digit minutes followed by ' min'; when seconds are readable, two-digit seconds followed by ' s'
9 h 00 min
